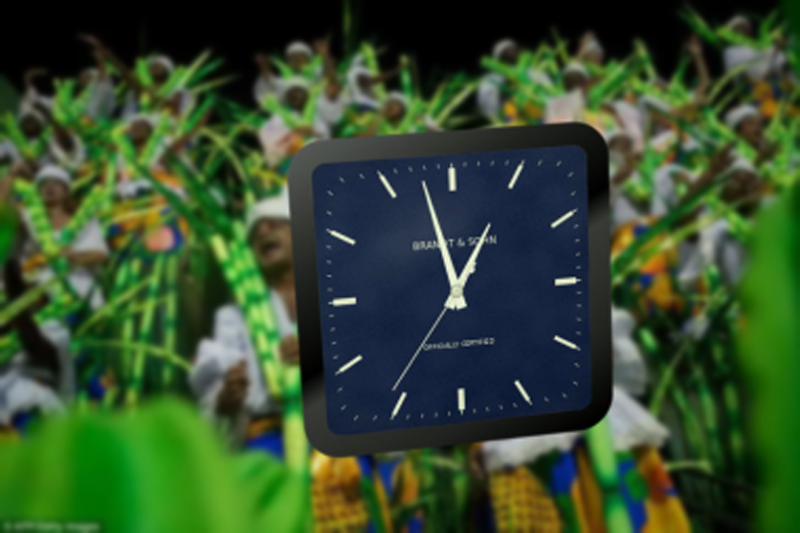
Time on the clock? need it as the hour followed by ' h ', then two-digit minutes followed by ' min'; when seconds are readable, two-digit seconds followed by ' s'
12 h 57 min 36 s
